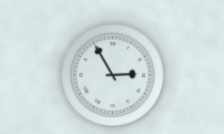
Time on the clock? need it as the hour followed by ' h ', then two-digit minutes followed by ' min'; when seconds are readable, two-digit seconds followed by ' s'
2 h 55 min
